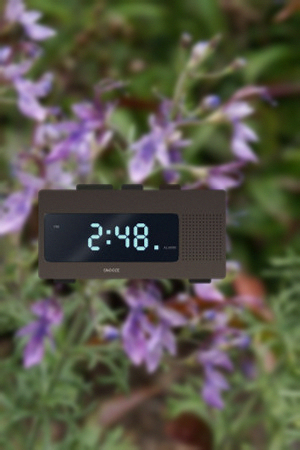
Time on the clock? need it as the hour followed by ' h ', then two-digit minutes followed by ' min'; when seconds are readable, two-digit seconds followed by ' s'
2 h 48 min
